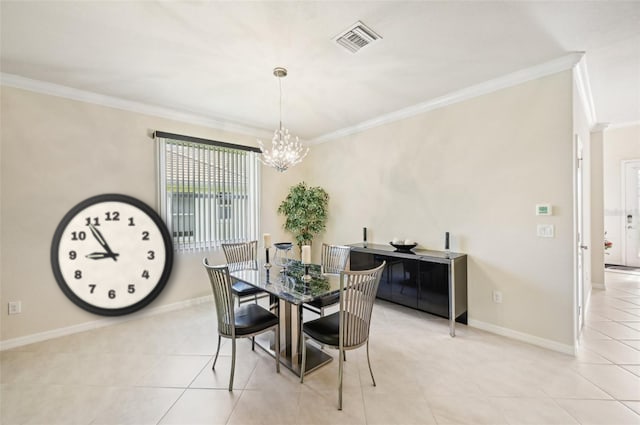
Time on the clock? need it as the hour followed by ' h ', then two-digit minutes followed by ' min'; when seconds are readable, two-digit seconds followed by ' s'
8 h 54 min
